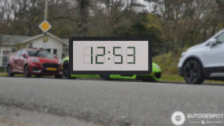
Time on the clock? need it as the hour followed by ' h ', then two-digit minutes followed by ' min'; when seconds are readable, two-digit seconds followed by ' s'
12 h 53 min
